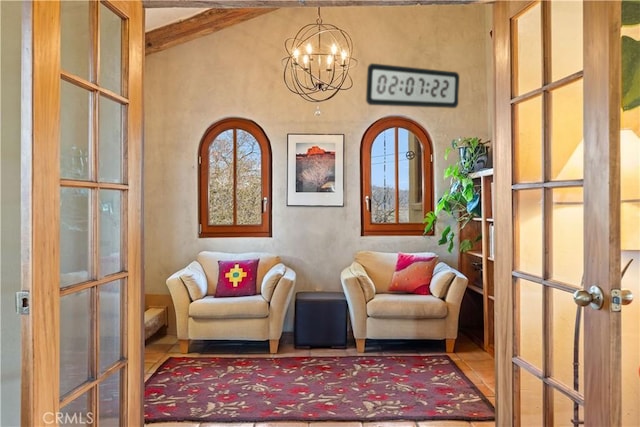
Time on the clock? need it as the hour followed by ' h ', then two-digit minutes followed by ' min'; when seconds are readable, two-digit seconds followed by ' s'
2 h 07 min 22 s
